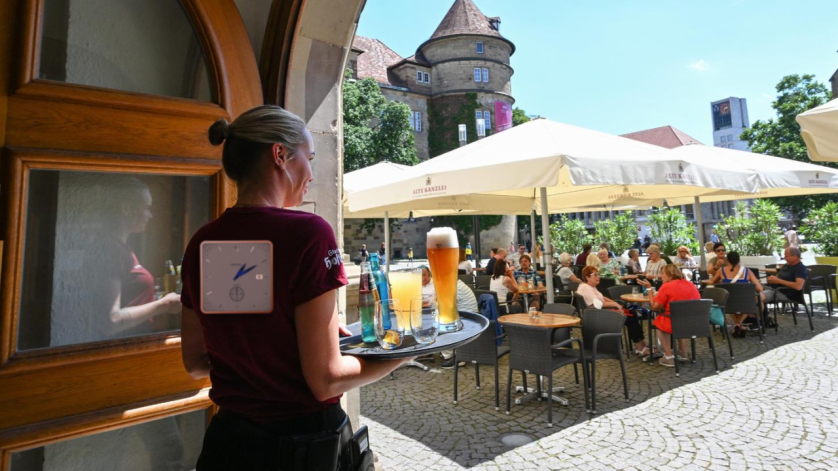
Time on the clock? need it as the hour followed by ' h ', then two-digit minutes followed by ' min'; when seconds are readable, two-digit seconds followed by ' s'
1 h 10 min
